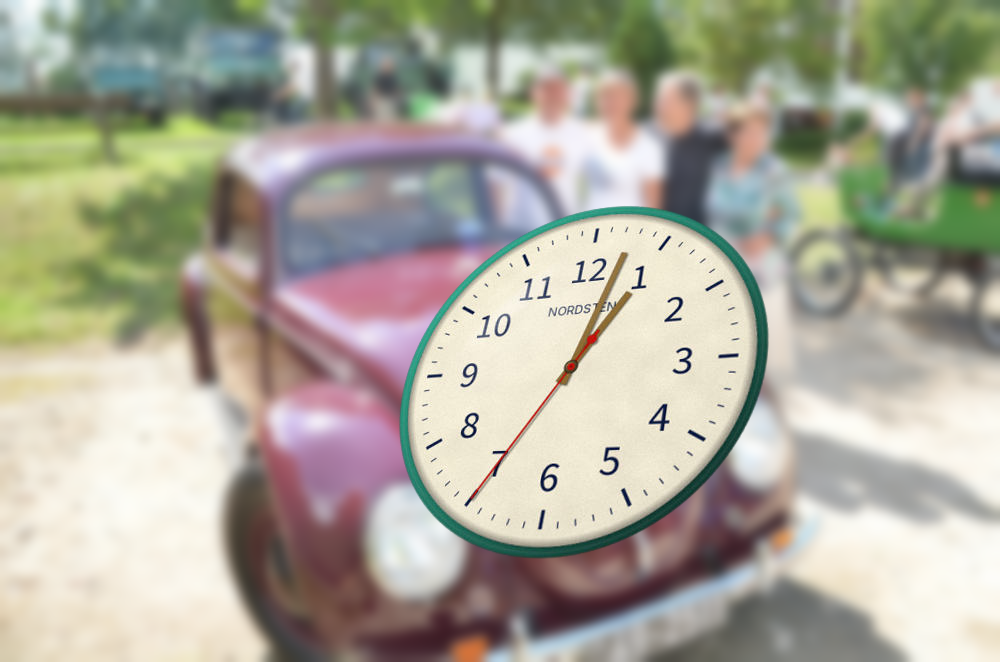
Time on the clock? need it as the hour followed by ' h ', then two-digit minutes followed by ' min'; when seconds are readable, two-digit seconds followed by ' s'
1 h 02 min 35 s
